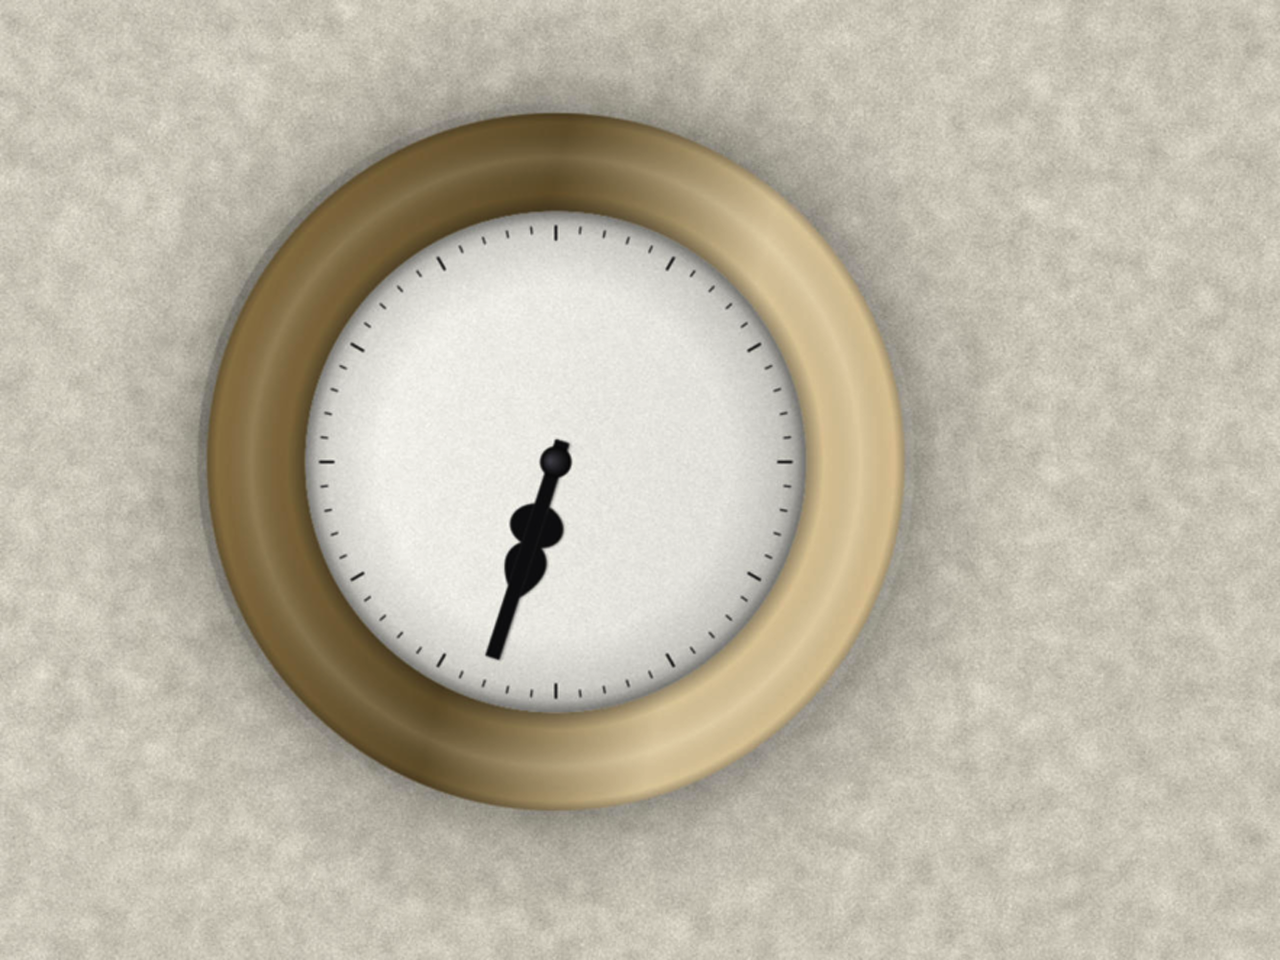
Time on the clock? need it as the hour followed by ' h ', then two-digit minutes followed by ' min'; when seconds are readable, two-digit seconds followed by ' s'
6 h 33 min
